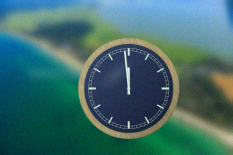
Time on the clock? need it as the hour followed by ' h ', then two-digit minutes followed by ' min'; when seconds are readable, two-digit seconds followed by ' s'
11 h 59 min
